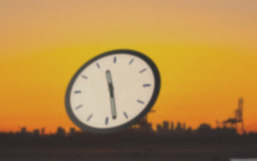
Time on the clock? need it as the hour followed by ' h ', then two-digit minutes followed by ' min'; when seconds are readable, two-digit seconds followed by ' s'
11 h 28 min
